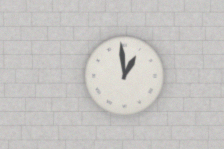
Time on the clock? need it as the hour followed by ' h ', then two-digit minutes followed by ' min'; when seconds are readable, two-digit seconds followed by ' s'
12 h 59 min
